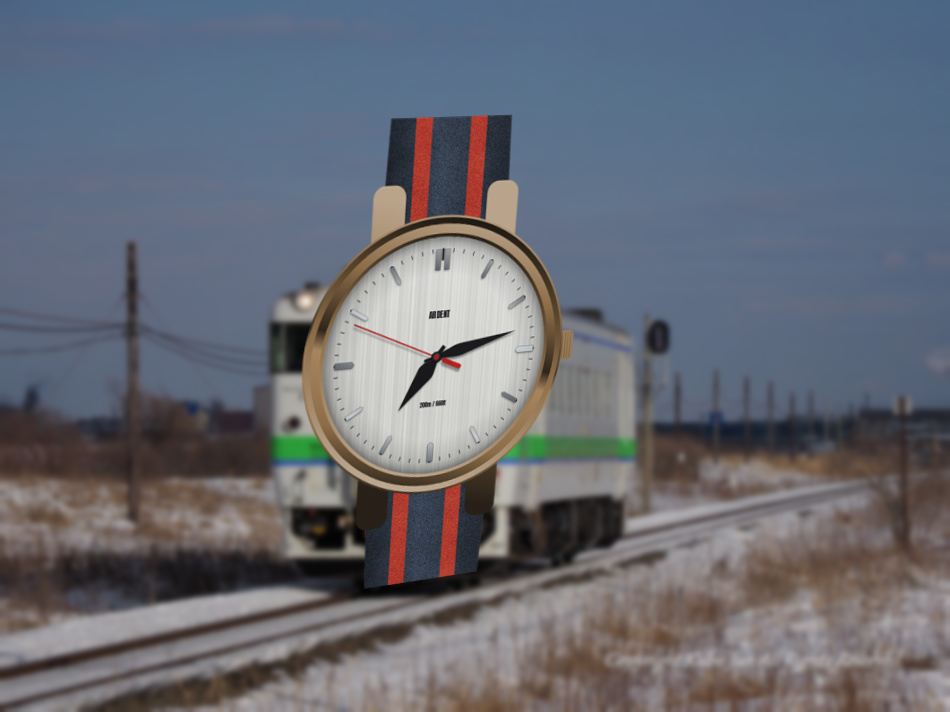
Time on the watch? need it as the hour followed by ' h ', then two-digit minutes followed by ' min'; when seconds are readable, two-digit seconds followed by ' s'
7 h 12 min 49 s
